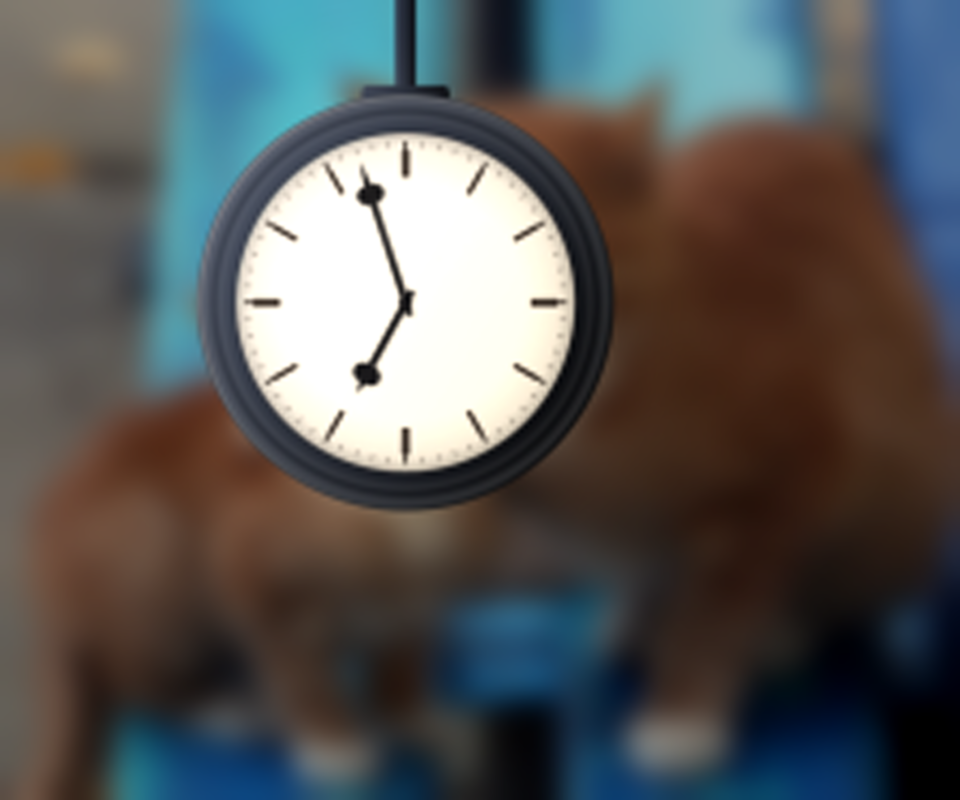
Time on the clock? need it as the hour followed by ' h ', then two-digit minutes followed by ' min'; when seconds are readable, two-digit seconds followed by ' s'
6 h 57 min
